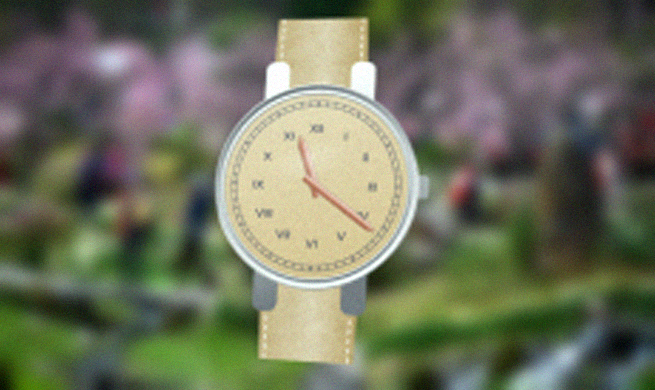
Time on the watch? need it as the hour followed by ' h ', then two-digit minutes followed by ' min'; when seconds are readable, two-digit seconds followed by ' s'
11 h 21 min
